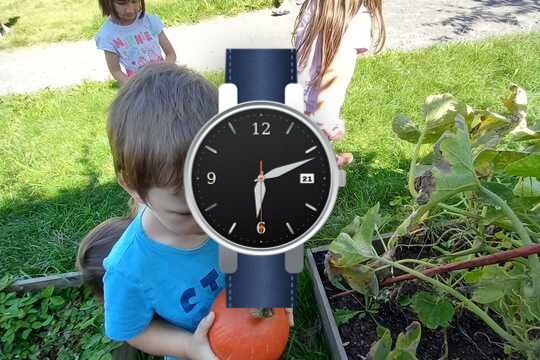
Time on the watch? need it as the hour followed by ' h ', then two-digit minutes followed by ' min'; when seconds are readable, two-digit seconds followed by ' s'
6 h 11 min 30 s
